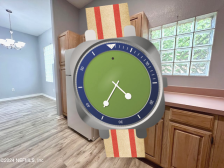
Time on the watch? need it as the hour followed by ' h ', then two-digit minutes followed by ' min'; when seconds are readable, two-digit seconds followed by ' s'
4 h 36 min
